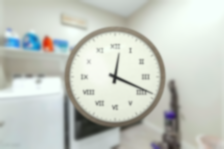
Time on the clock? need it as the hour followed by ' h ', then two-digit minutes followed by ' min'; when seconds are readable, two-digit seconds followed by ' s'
12 h 19 min
